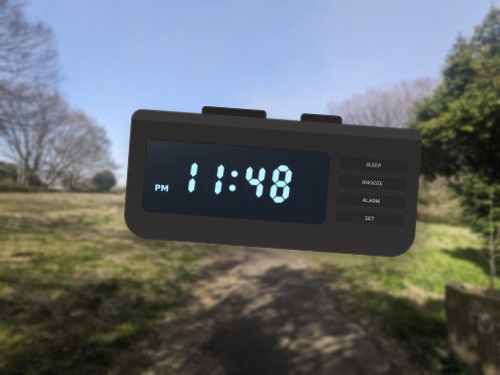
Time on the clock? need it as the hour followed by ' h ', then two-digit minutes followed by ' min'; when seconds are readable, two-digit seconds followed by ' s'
11 h 48 min
